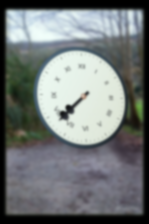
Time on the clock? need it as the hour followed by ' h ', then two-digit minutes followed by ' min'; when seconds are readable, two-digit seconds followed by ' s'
7 h 38 min
